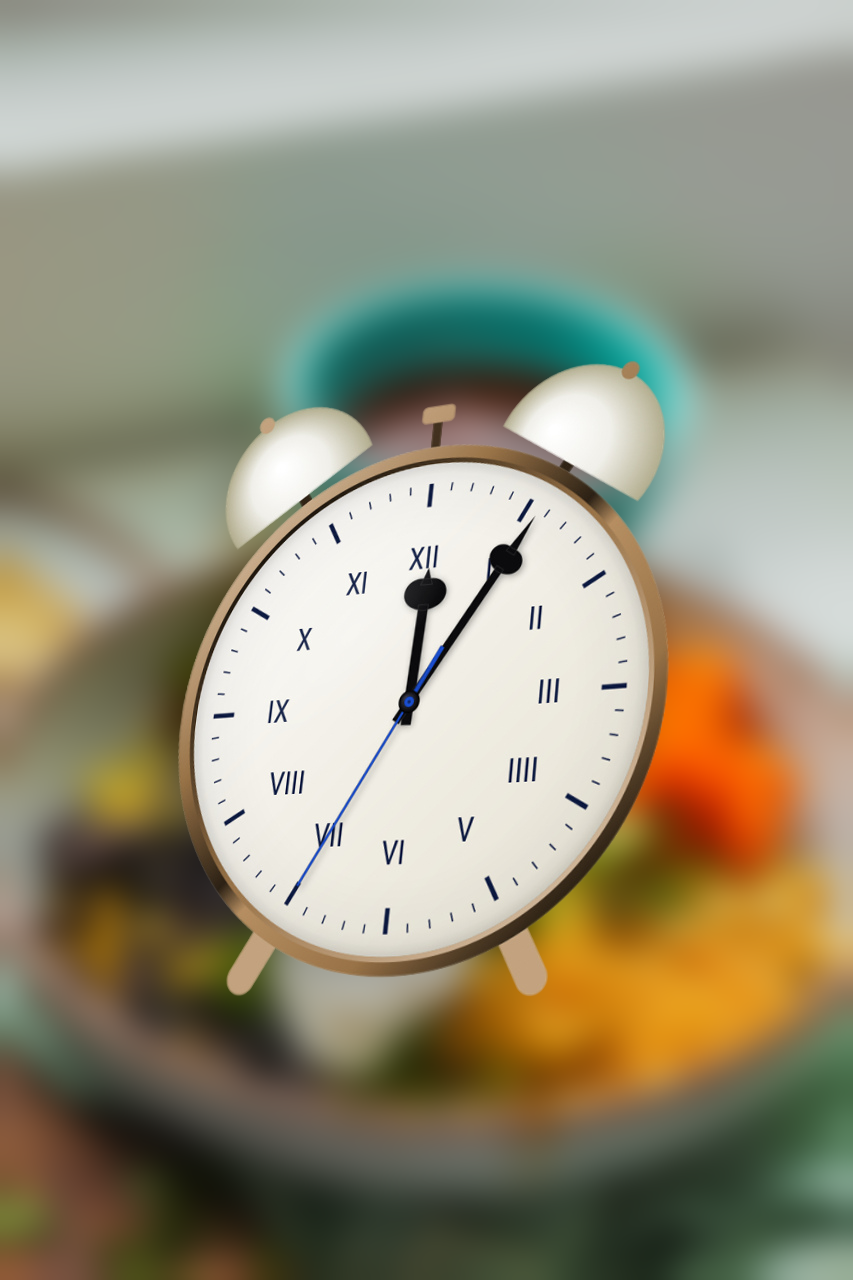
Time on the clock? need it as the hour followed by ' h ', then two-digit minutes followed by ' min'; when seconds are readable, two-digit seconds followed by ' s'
12 h 05 min 35 s
